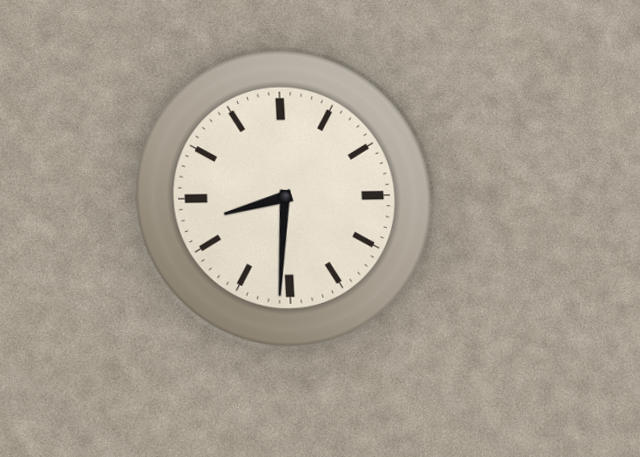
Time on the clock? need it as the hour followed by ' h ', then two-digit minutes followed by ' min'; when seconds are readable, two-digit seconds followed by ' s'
8 h 31 min
